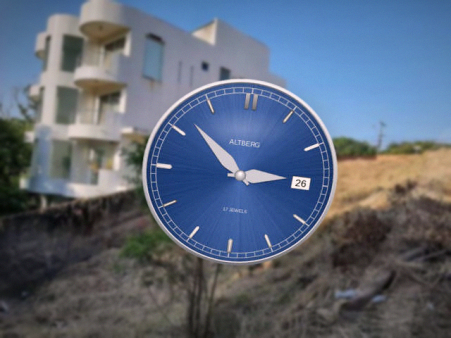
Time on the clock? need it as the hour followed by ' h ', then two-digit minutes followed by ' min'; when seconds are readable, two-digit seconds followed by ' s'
2 h 52 min
